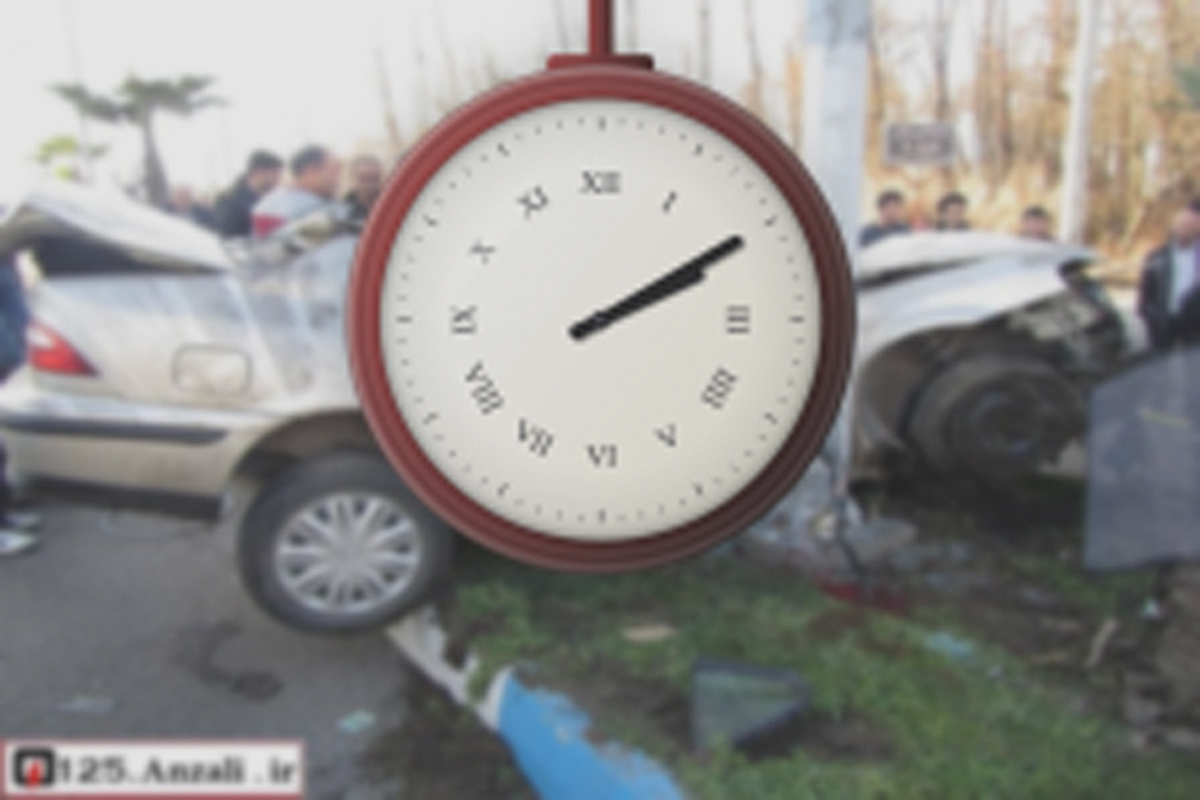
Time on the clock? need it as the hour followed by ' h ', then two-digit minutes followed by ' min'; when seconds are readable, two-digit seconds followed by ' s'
2 h 10 min
